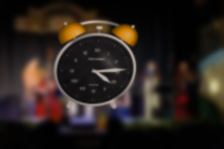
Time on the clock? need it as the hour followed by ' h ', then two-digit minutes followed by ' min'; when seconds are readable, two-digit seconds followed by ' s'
4 h 14 min
